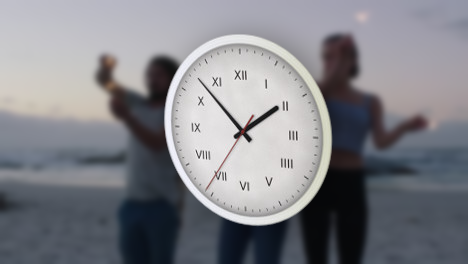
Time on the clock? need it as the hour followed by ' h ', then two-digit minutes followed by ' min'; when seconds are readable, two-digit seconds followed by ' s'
1 h 52 min 36 s
